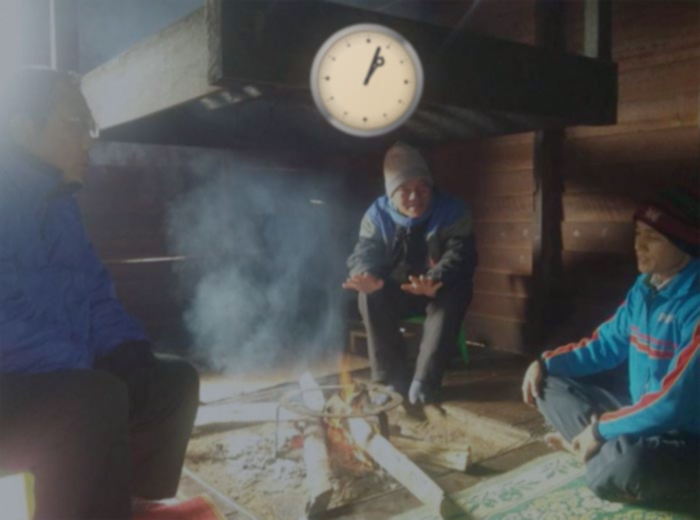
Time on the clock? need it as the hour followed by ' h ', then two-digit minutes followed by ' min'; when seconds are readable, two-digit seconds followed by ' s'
1 h 03 min
